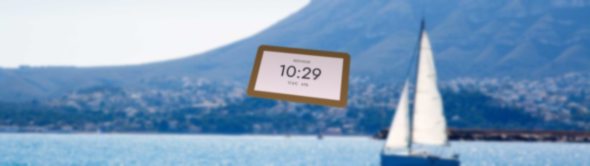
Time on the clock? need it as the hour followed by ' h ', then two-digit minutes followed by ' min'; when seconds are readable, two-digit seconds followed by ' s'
10 h 29 min
